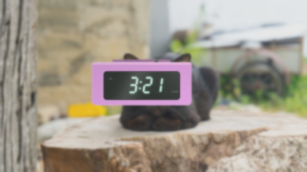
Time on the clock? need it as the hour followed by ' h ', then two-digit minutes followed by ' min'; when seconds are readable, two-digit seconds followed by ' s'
3 h 21 min
